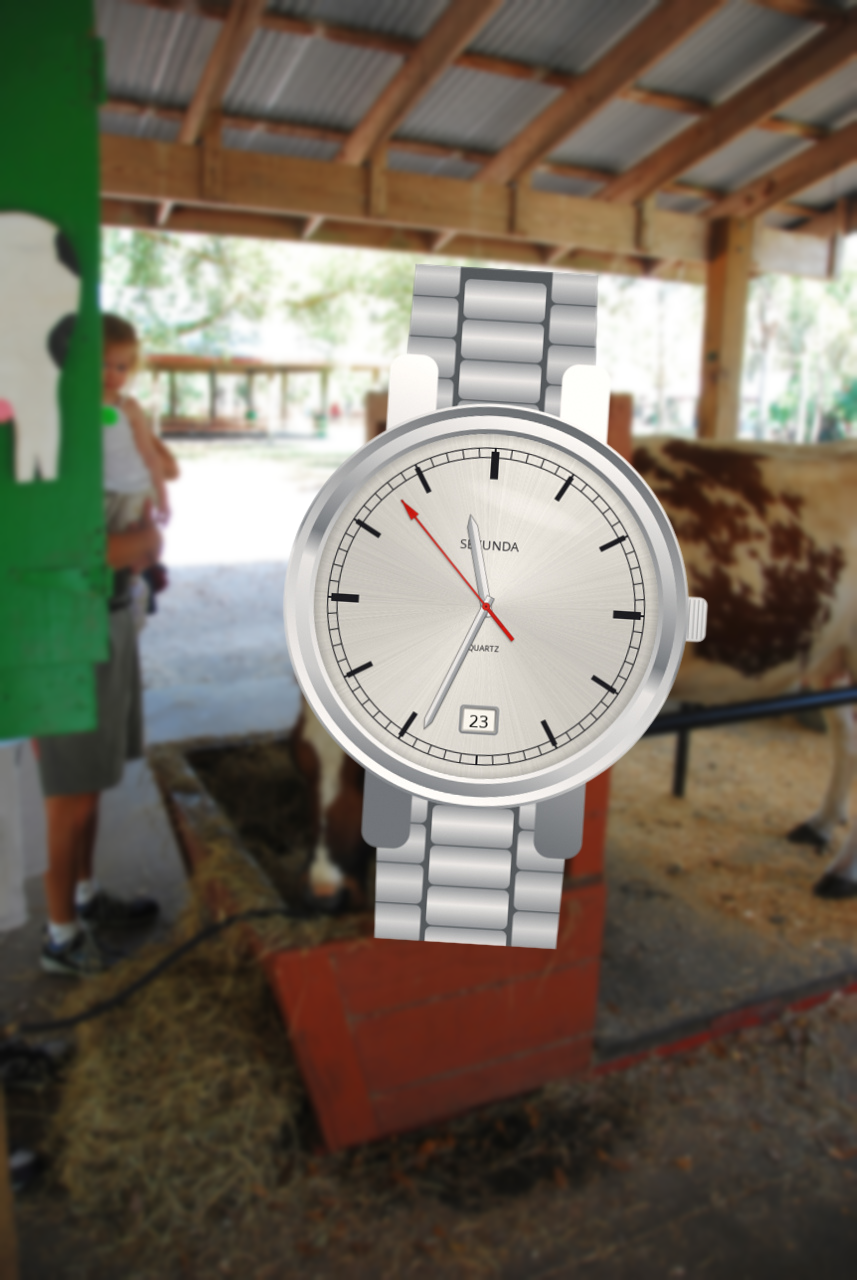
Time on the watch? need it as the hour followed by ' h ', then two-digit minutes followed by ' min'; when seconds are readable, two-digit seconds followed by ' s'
11 h 33 min 53 s
